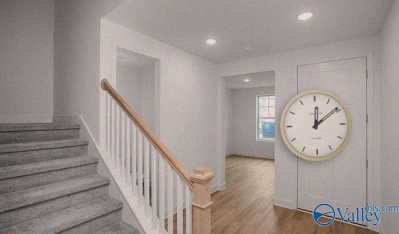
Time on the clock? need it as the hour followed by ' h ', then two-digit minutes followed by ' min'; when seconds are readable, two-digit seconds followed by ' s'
12 h 09 min
